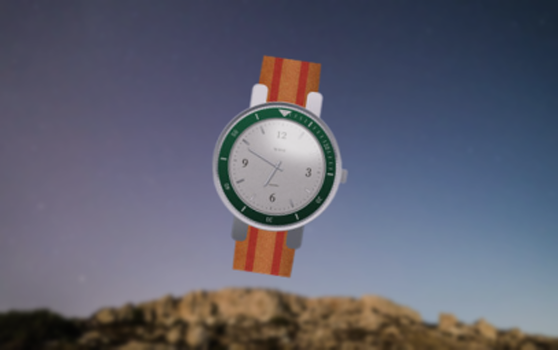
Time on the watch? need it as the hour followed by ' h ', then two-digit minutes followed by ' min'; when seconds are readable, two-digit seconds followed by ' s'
6 h 49 min
